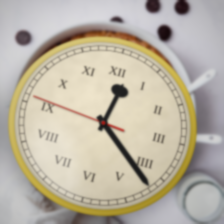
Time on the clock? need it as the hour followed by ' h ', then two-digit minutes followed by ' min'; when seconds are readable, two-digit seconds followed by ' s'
12 h 21 min 46 s
